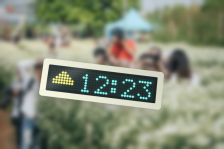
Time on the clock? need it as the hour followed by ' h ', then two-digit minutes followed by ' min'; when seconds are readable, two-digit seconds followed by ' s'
12 h 23 min
